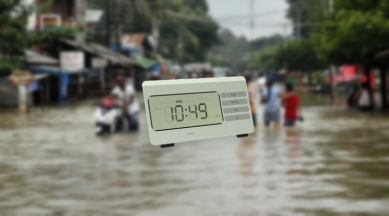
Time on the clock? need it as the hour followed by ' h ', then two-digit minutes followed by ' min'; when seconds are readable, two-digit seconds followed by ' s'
10 h 49 min
